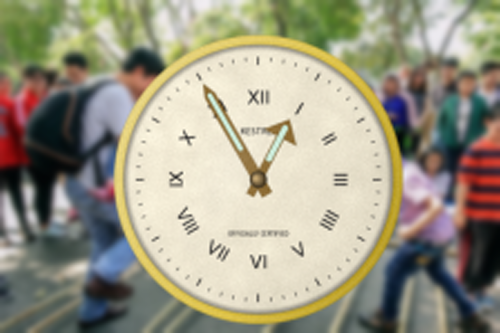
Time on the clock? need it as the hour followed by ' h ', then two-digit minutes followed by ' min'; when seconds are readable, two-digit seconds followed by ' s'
12 h 55 min
